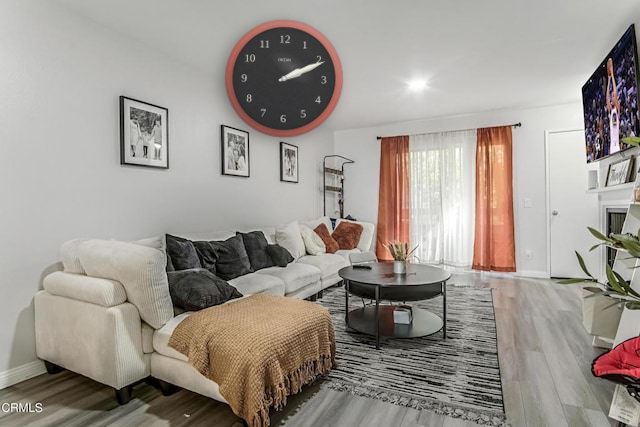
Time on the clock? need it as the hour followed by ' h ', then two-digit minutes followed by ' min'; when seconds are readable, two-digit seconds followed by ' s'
2 h 11 min
